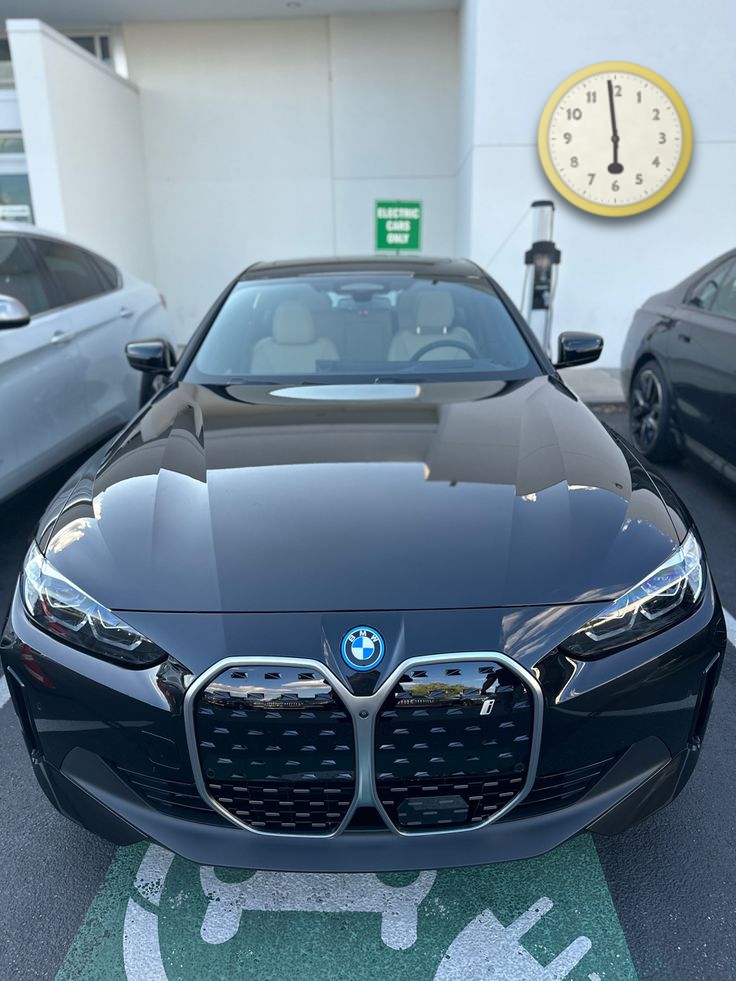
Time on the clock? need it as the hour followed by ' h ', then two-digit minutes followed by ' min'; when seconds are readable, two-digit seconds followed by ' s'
5 h 59 min
